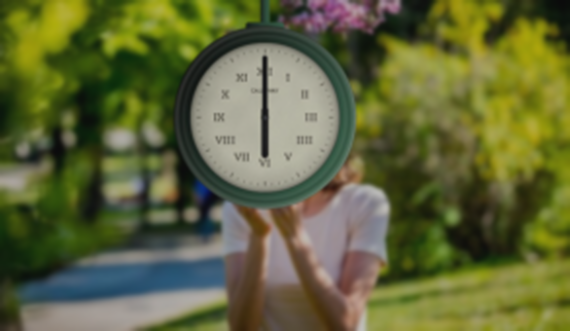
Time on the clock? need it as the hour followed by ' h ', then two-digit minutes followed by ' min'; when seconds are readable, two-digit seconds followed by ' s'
6 h 00 min
